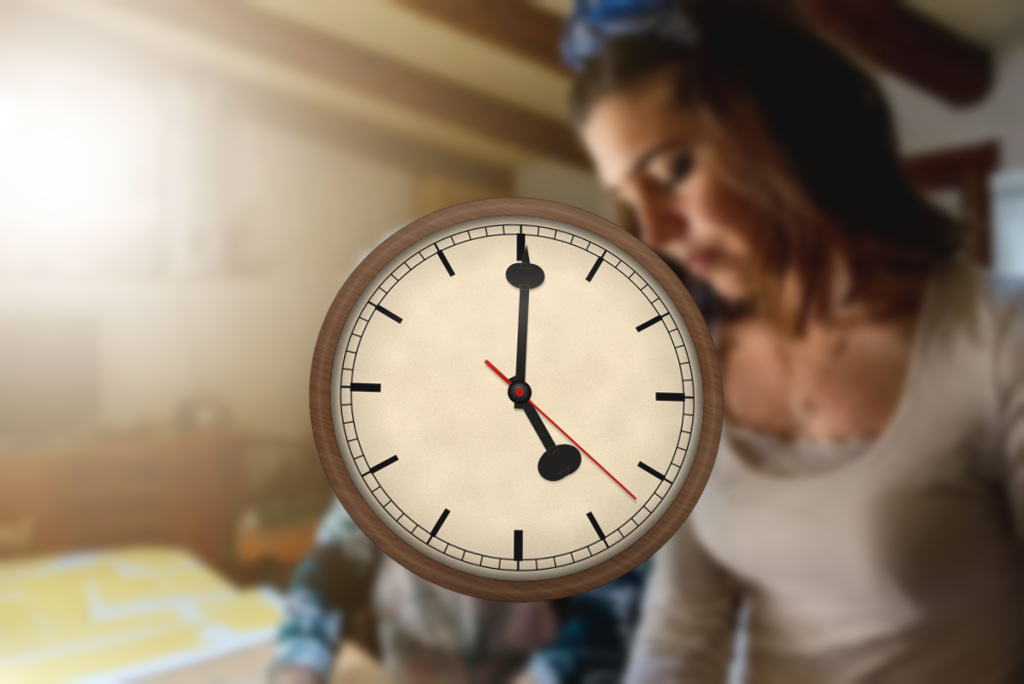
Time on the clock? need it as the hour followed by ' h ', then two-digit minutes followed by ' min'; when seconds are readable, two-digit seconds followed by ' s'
5 h 00 min 22 s
